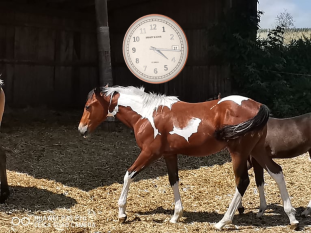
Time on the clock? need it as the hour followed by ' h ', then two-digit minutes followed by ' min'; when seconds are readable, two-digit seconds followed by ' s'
4 h 16 min
